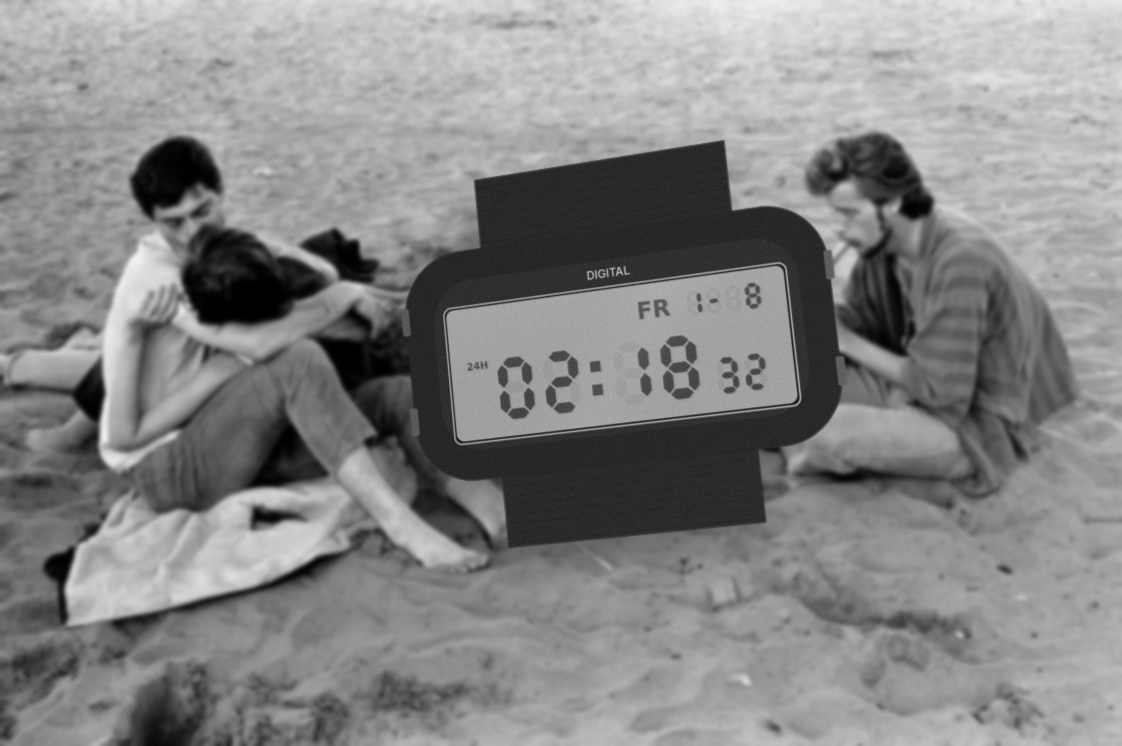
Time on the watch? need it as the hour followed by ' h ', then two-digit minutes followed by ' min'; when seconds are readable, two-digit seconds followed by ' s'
2 h 18 min 32 s
